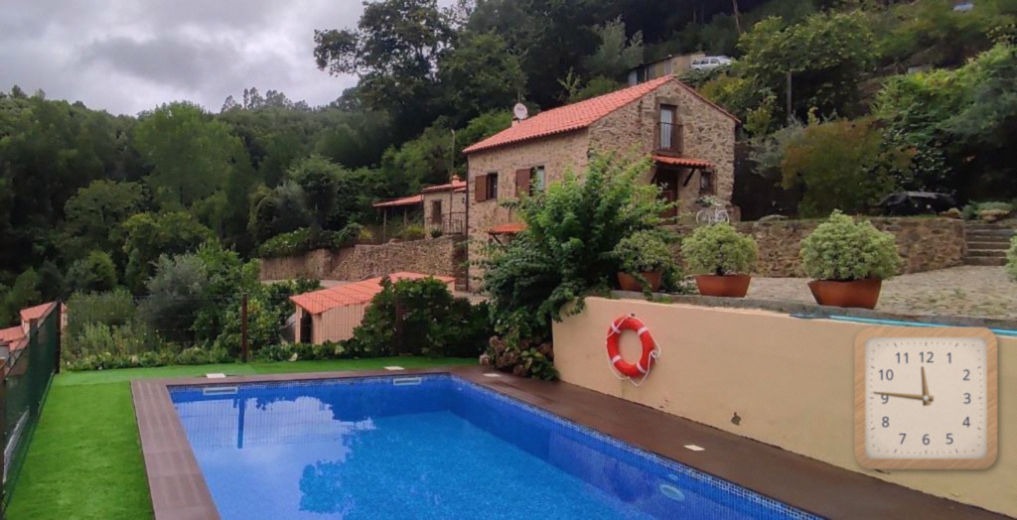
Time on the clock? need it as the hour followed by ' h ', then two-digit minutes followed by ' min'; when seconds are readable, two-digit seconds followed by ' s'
11 h 46 min
